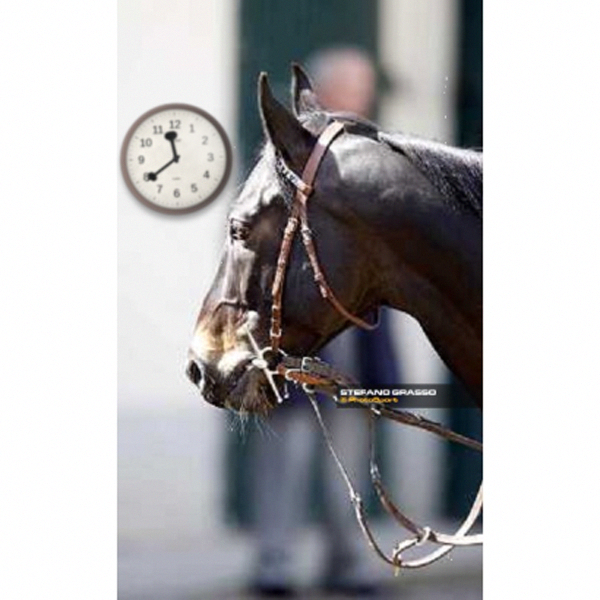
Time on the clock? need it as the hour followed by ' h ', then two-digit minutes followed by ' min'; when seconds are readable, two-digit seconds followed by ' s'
11 h 39 min
